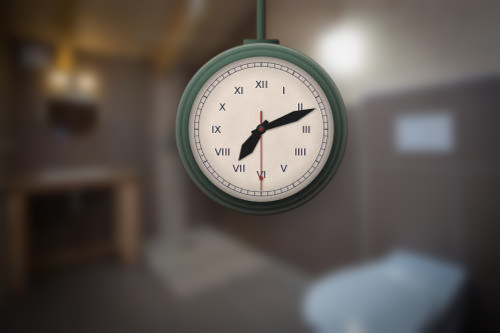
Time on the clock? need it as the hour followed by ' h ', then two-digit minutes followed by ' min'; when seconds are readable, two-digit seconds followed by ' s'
7 h 11 min 30 s
